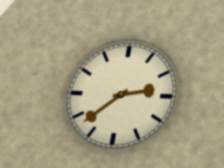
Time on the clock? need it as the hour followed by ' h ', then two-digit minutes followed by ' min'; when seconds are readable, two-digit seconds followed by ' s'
2 h 38 min
